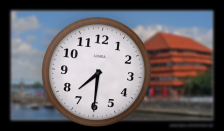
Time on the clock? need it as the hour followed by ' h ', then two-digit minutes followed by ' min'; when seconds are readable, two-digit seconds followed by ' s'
7 h 30 min
